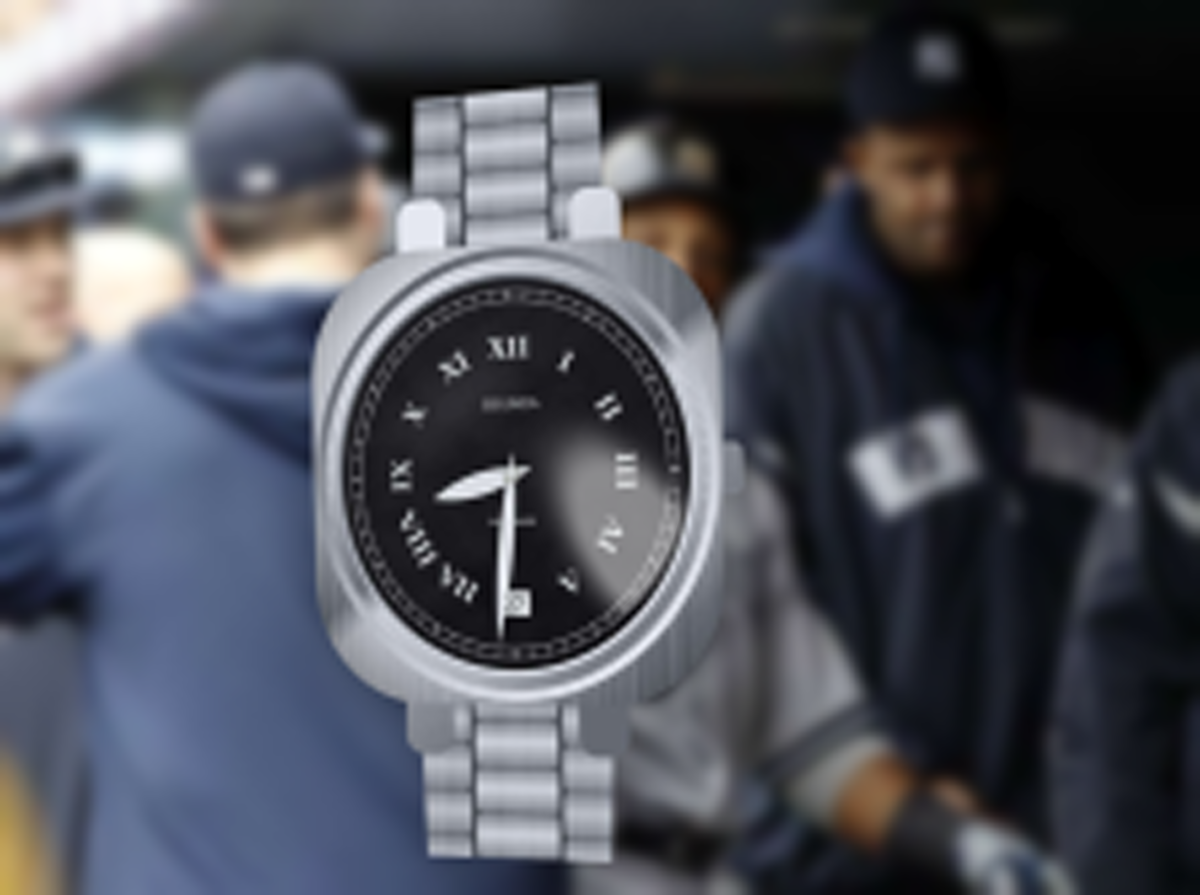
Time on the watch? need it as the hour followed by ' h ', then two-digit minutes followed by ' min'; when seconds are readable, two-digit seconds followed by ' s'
8 h 31 min
